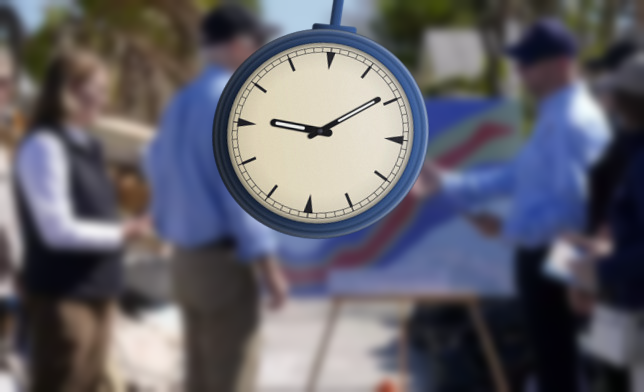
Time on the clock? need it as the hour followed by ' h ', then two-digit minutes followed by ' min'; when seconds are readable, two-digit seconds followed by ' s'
9 h 09 min
